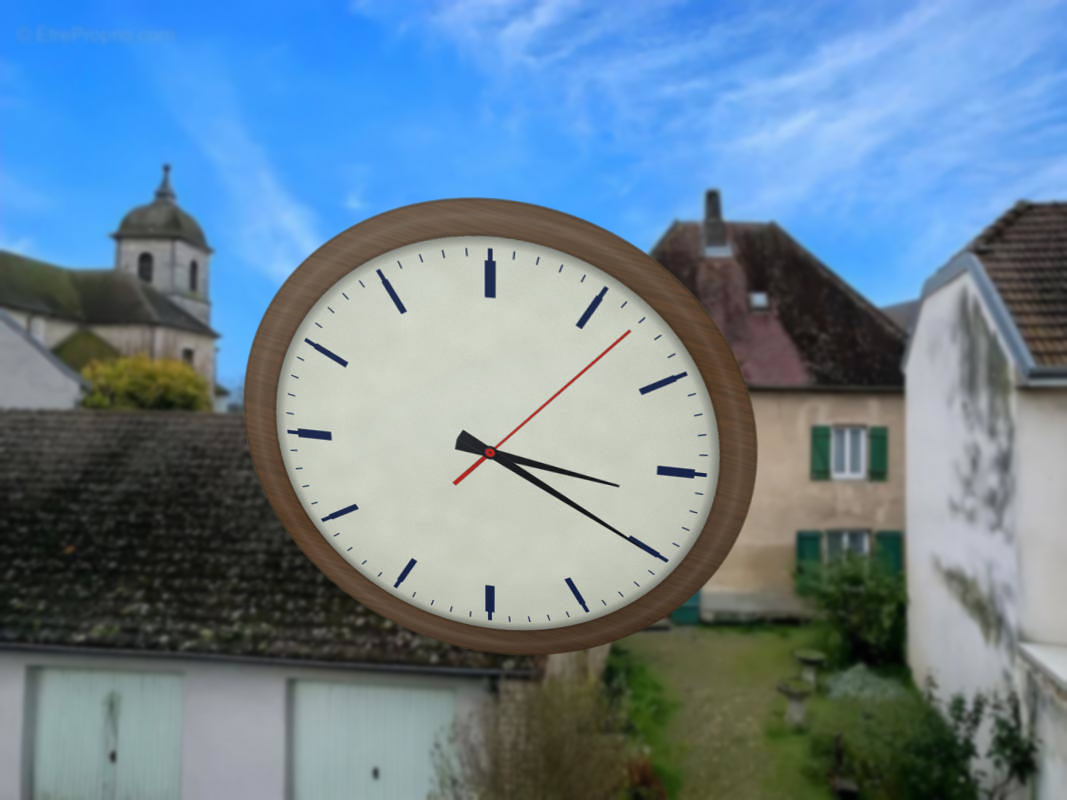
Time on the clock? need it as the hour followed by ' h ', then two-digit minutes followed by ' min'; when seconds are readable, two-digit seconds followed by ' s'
3 h 20 min 07 s
